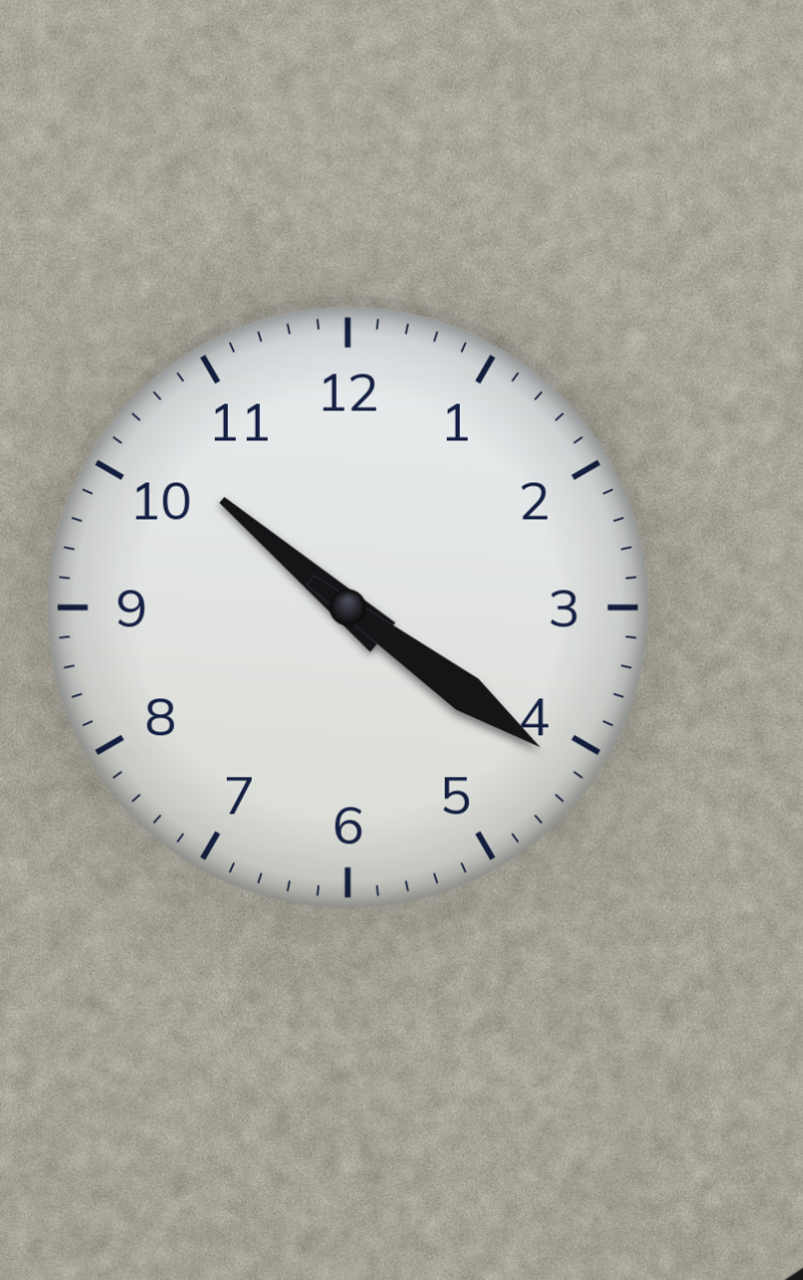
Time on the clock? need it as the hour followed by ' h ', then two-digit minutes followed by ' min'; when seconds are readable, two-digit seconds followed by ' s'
10 h 21 min
